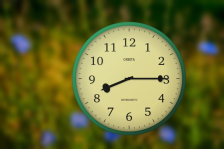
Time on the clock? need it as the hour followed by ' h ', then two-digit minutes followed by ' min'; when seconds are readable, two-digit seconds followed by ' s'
8 h 15 min
